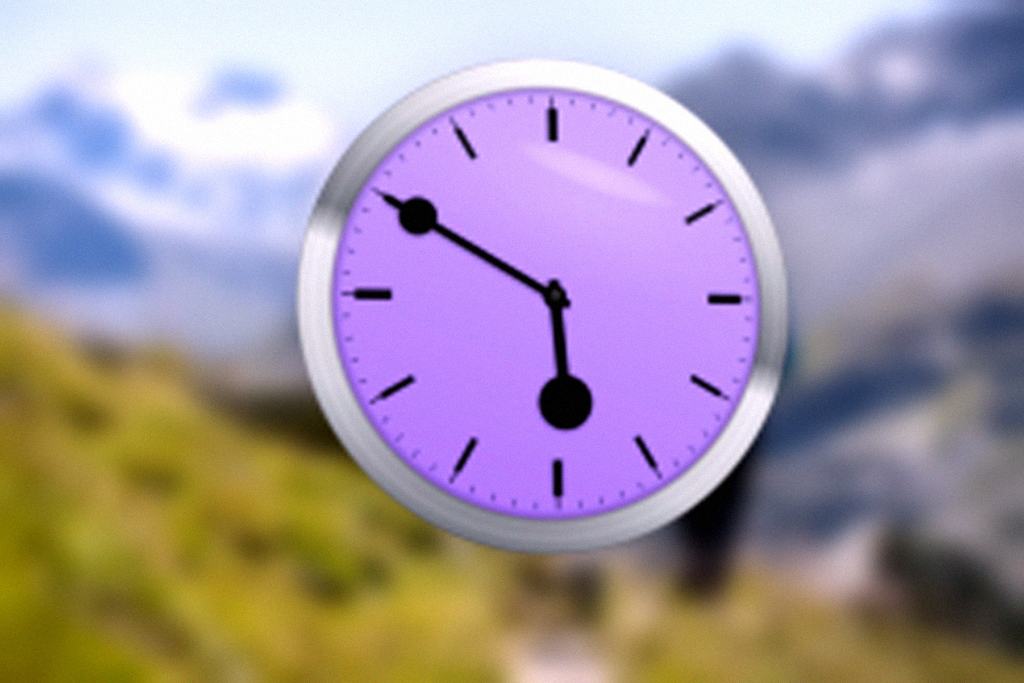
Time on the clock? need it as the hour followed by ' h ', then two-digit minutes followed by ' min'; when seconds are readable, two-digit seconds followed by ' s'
5 h 50 min
